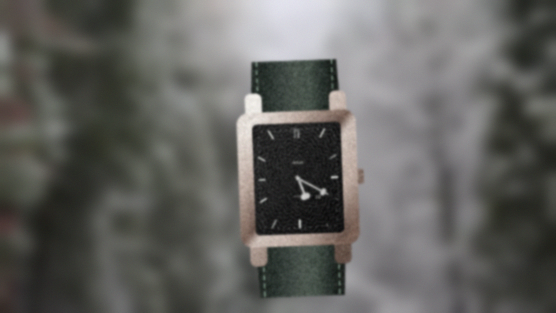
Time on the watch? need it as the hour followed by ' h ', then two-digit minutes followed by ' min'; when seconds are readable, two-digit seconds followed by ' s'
5 h 20 min
